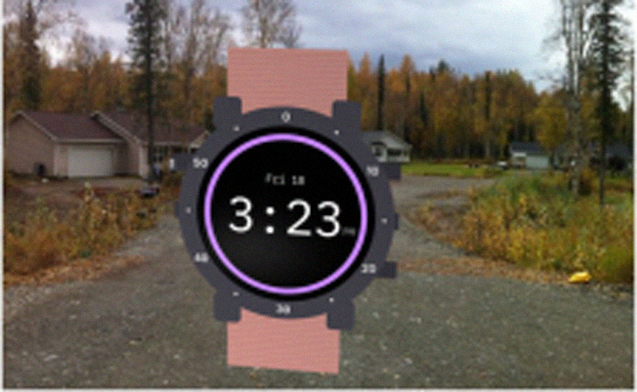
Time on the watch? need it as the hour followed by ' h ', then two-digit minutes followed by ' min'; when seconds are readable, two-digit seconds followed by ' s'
3 h 23 min
